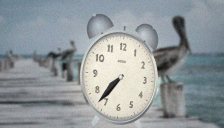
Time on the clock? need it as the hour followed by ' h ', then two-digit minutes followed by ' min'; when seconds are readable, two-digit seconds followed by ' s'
7 h 37 min
